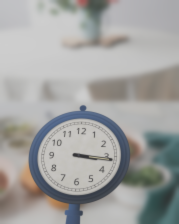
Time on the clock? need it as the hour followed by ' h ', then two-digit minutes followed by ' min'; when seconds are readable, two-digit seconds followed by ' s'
3 h 16 min
